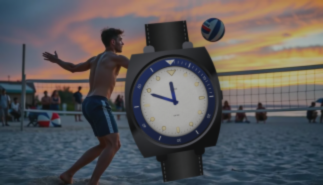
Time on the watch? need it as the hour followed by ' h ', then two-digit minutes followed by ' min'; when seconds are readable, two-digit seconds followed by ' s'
11 h 49 min
